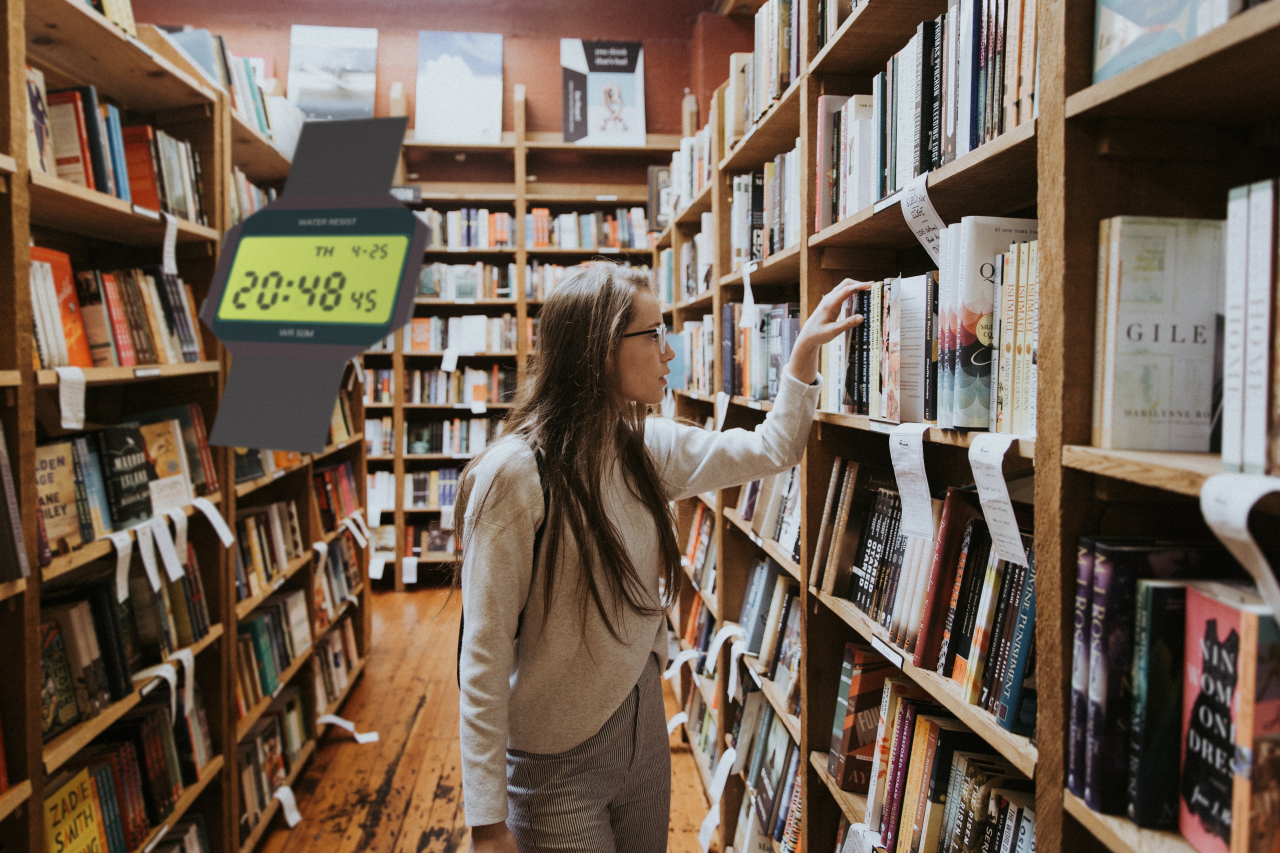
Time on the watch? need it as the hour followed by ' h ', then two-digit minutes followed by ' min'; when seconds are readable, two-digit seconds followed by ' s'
20 h 48 min 45 s
